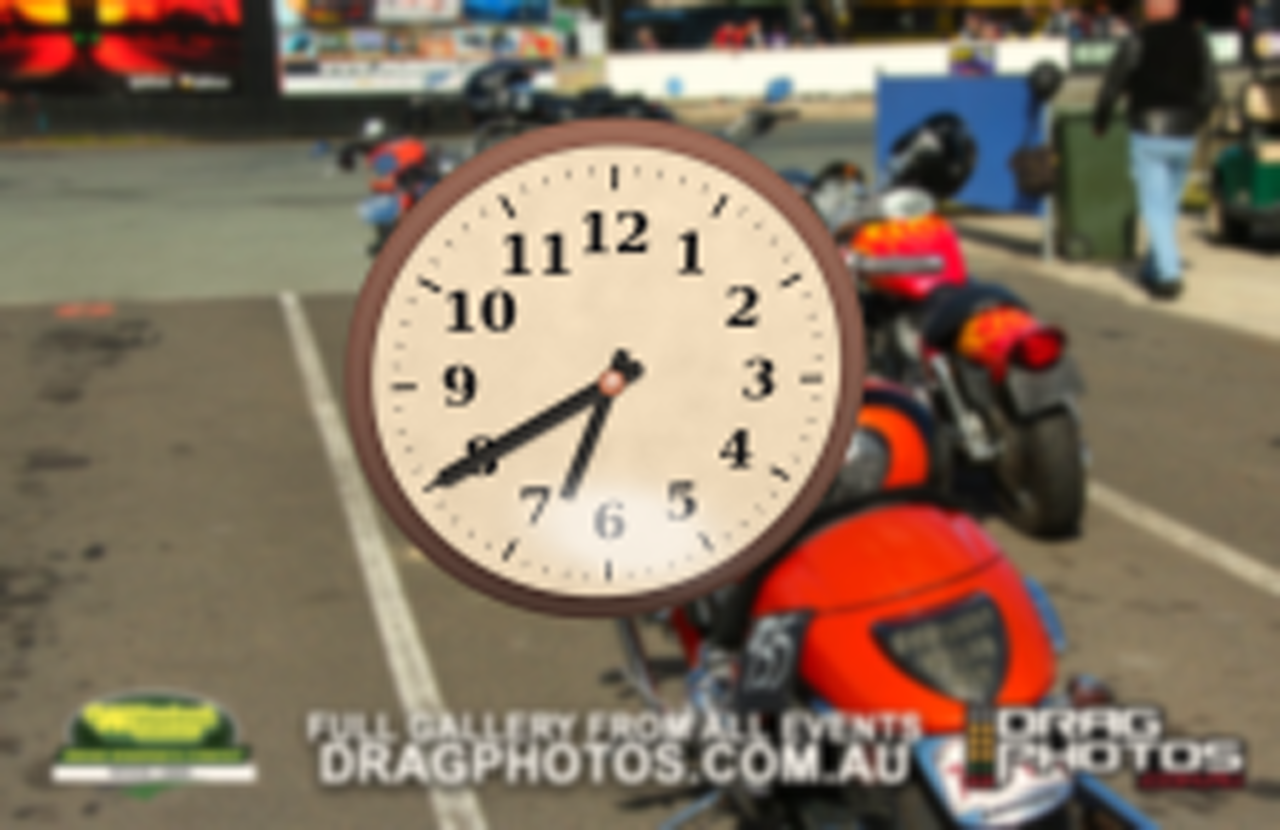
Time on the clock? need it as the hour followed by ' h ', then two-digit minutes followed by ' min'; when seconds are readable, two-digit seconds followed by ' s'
6 h 40 min
